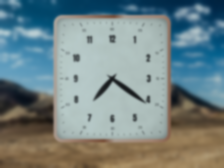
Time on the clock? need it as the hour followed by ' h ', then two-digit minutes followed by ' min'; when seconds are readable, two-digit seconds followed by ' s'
7 h 21 min
